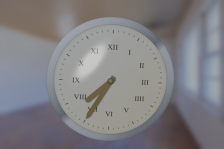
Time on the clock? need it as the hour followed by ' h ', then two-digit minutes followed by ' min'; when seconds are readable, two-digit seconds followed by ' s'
7 h 35 min
